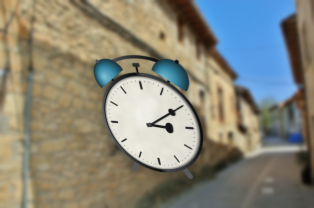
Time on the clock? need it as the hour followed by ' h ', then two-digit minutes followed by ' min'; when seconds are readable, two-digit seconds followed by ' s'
3 h 10 min
